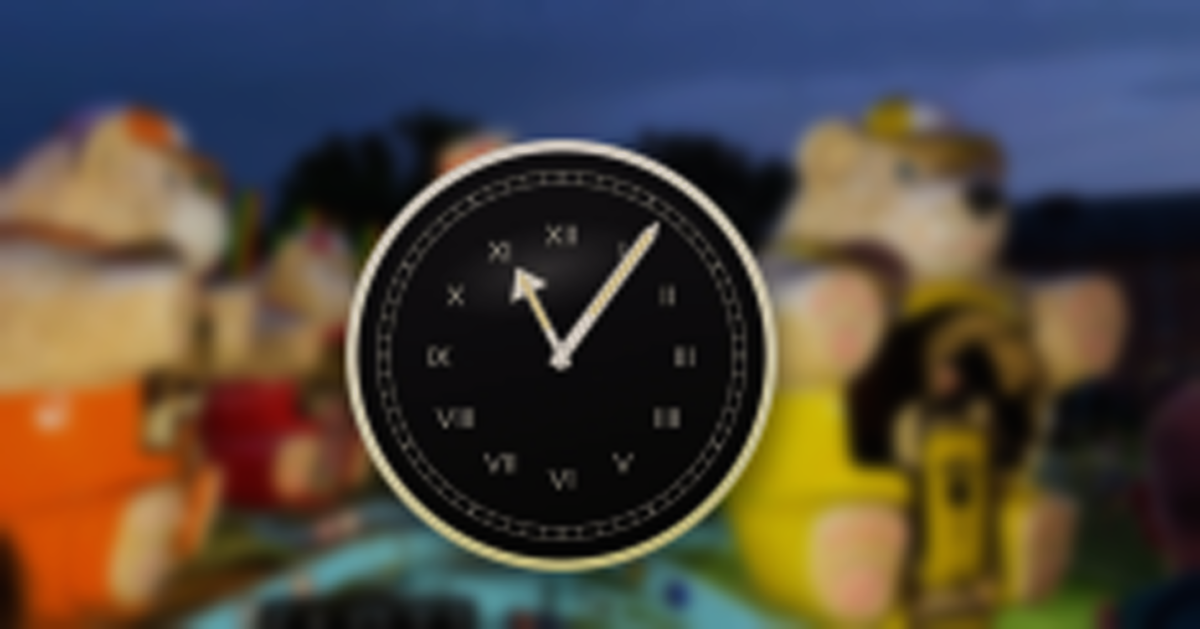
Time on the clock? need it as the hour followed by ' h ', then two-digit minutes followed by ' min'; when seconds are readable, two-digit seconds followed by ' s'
11 h 06 min
